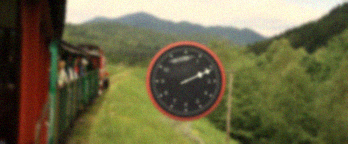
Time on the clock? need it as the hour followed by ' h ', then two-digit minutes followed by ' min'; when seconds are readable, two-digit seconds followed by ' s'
2 h 11 min
